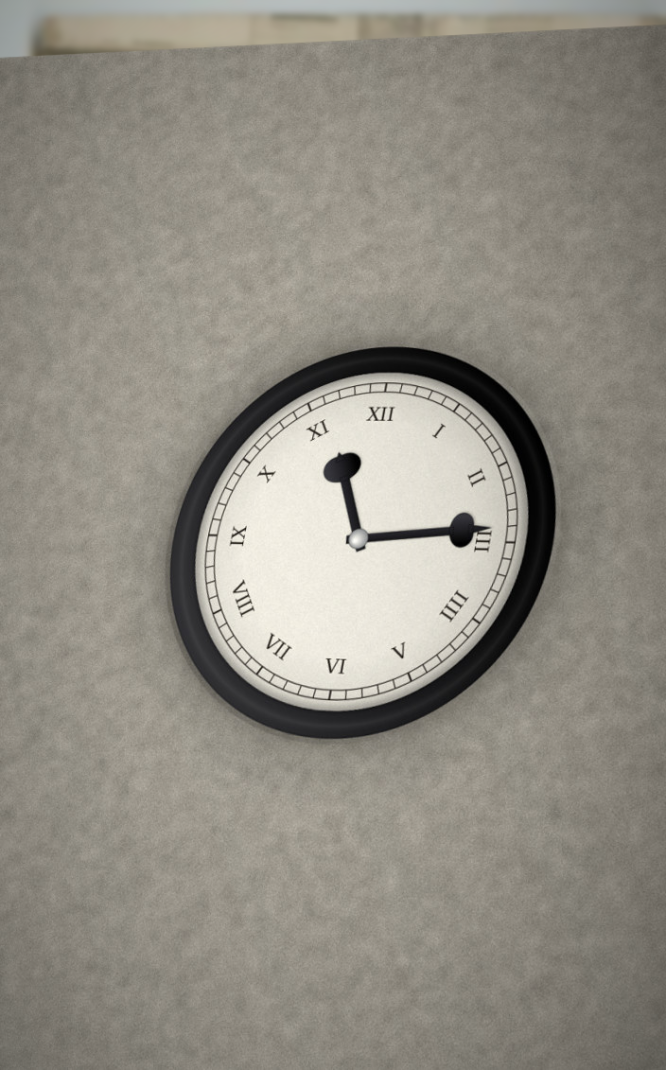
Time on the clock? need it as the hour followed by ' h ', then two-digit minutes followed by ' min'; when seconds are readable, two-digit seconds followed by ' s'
11 h 14 min
